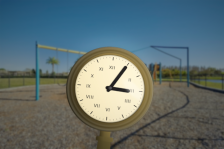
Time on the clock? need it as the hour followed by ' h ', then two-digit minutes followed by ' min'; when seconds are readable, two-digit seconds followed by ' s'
3 h 05 min
